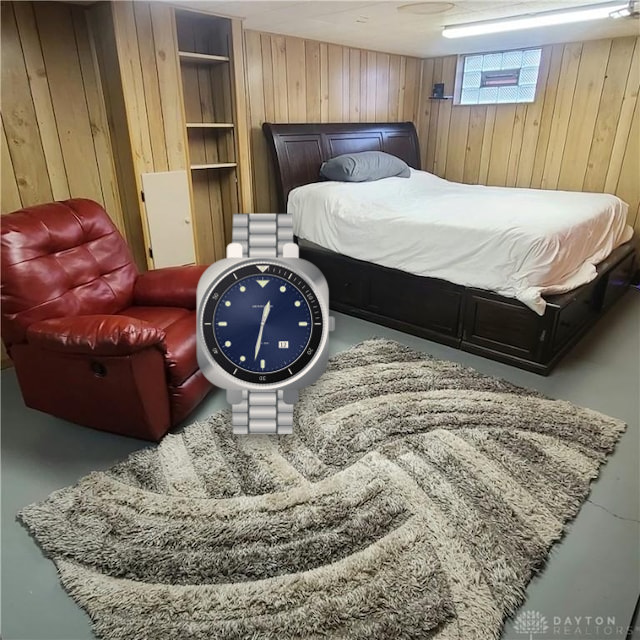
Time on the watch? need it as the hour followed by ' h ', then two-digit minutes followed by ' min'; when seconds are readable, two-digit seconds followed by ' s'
12 h 32 min
